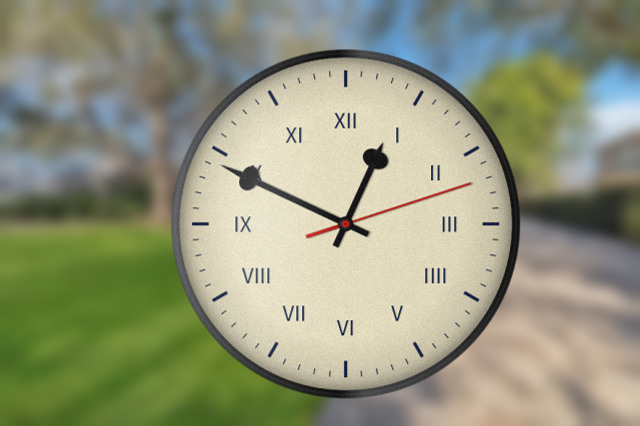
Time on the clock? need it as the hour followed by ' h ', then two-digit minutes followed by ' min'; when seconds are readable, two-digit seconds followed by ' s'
12 h 49 min 12 s
